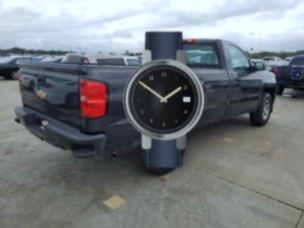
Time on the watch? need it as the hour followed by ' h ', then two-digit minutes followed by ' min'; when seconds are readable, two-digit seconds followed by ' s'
1 h 51 min
